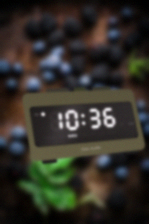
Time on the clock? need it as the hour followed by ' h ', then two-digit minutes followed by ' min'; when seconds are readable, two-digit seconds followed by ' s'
10 h 36 min
